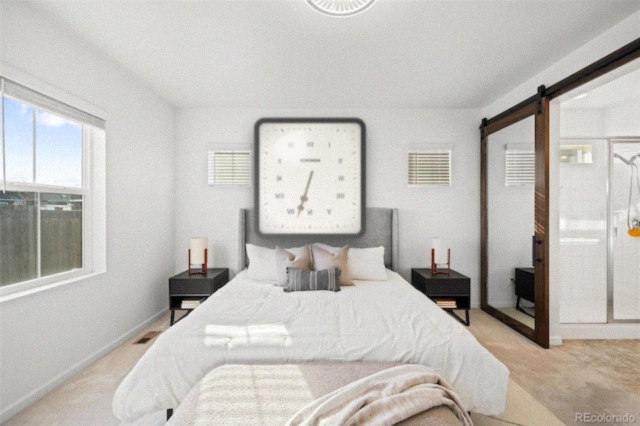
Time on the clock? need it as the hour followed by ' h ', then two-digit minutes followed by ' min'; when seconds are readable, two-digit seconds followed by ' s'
6 h 33 min
